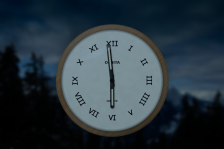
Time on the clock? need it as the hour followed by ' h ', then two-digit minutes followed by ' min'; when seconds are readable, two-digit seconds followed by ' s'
5 h 59 min
